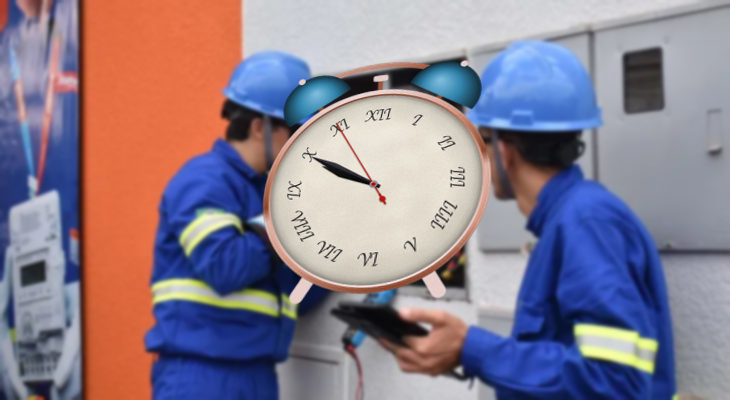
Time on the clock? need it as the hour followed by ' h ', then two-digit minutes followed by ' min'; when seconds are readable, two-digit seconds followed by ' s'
9 h 49 min 55 s
